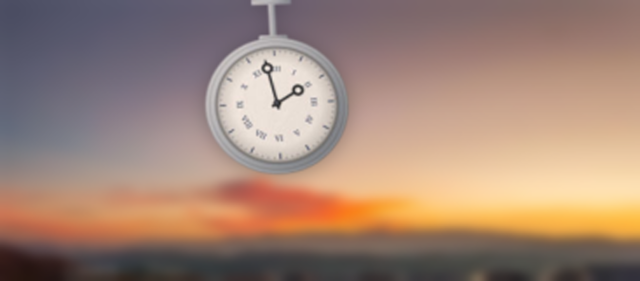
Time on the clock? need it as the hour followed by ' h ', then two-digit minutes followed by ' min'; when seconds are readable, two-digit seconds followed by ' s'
1 h 58 min
